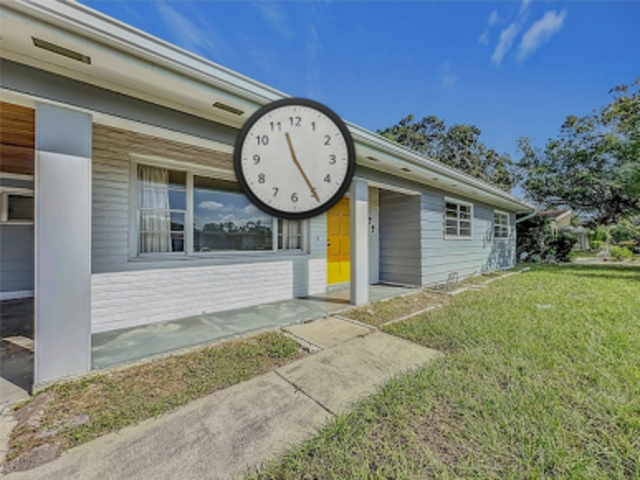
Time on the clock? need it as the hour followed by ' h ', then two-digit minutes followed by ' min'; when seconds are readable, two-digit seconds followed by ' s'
11 h 25 min
